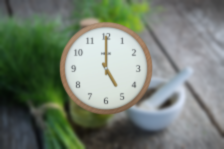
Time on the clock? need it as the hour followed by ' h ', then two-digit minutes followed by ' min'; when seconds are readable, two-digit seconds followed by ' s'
5 h 00 min
